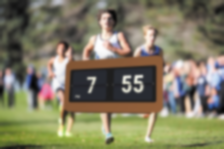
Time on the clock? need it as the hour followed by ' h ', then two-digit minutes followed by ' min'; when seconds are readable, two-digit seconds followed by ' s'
7 h 55 min
